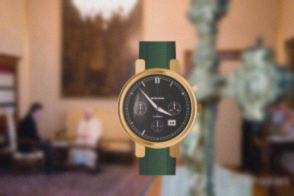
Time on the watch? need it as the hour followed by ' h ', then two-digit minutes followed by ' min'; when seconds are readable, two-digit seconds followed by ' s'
3 h 53 min
